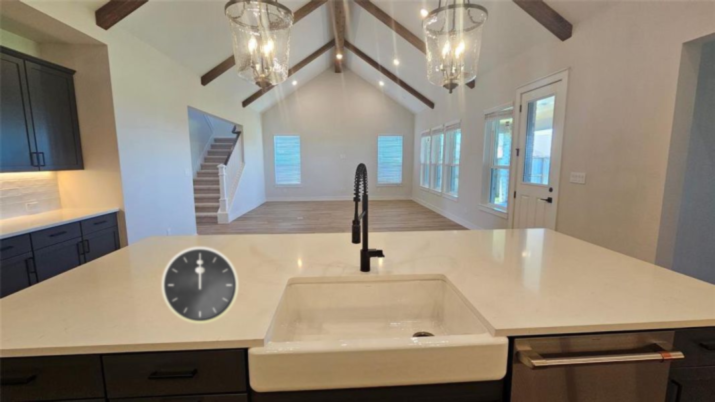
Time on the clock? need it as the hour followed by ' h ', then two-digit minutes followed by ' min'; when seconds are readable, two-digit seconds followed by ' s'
12 h 00 min
